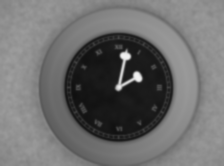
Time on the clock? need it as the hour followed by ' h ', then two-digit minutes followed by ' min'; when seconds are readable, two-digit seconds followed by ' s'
2 h 02 min
